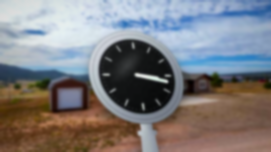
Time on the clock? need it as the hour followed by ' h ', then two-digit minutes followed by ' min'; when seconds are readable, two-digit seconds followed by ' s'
3 h 17 min
